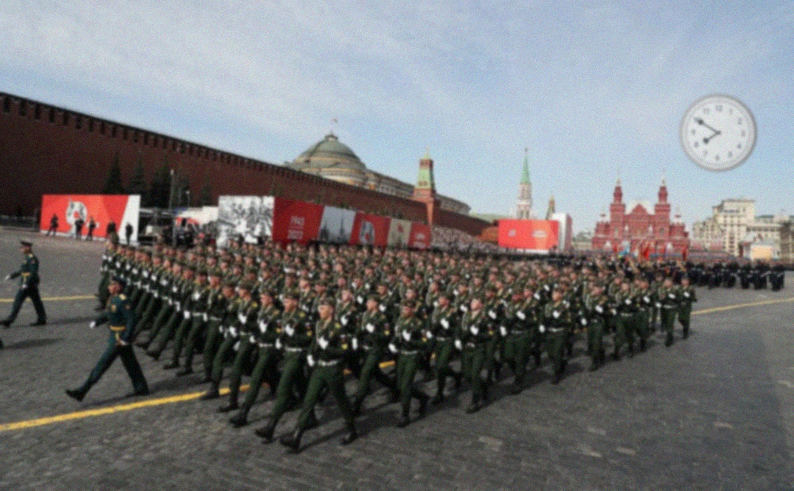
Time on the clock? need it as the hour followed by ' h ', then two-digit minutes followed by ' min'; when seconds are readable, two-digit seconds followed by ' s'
7 h 50 min
